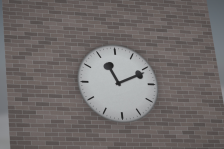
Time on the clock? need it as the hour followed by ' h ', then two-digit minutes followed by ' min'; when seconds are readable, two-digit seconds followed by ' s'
11 h 11 min
